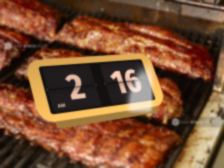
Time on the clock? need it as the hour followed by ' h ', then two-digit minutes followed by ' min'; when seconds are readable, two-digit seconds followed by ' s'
2 h 16 min
